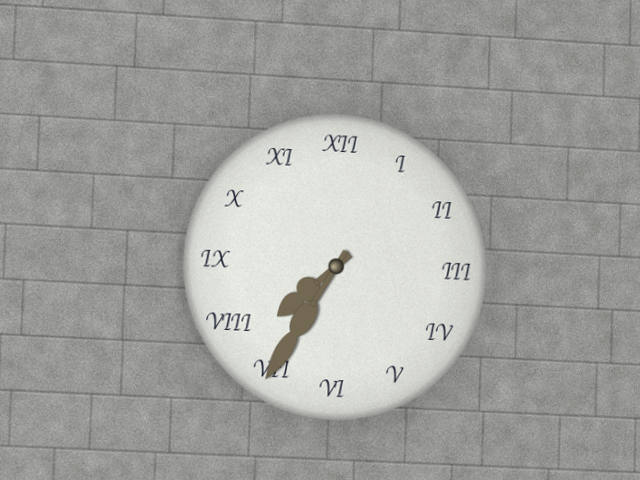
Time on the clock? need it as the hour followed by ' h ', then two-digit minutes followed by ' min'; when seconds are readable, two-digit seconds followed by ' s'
7 h 35 min
